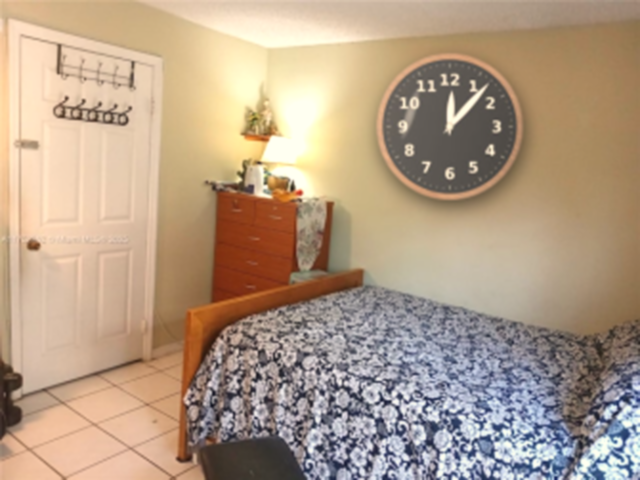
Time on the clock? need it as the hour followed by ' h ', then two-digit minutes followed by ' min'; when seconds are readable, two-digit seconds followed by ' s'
12 h 07 min
